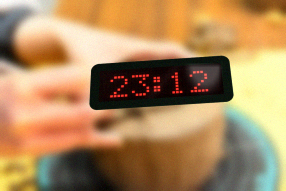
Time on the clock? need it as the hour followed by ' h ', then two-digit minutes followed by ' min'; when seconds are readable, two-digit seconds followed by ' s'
23 h 12 min
